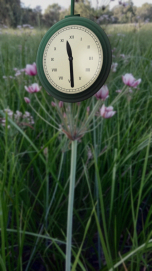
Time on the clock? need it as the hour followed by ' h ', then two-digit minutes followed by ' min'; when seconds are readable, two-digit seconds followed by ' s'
11 h 29 min
